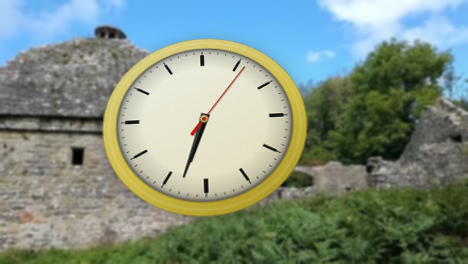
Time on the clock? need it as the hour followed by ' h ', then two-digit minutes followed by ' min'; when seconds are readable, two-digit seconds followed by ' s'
6 h 33 min 06 s
